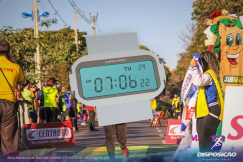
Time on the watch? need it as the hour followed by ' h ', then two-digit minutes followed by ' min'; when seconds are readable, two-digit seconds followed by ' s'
7 h 06 min 22 s
